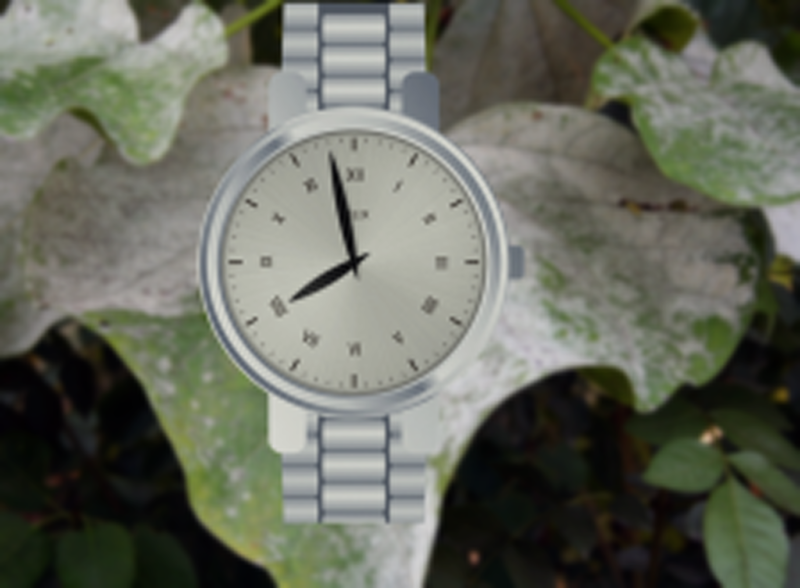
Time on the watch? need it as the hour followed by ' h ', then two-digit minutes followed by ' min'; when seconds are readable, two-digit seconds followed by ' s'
7 h 58 min
